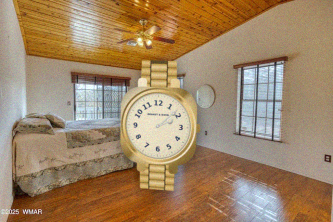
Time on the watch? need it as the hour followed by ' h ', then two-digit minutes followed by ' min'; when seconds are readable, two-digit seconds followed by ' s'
2 h 08 min
